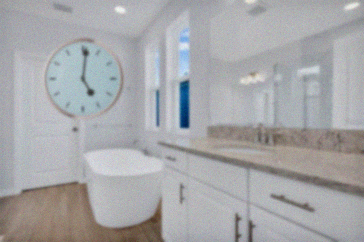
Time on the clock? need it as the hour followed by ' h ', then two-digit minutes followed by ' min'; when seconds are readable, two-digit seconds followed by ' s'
5 h 01 min
